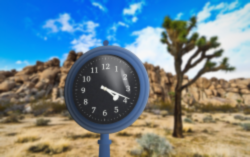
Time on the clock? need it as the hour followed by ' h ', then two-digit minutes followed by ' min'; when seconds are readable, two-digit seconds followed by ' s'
4 h 19 min
